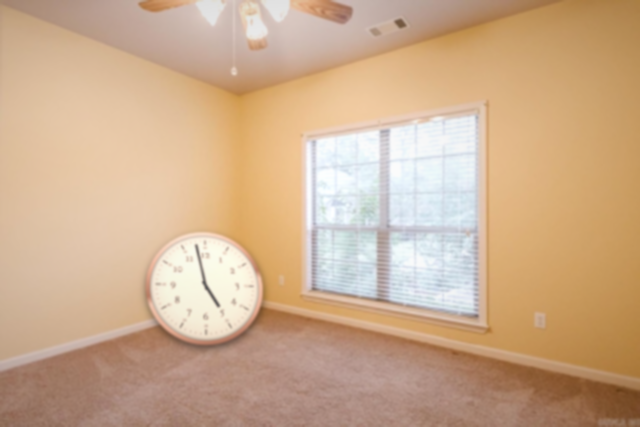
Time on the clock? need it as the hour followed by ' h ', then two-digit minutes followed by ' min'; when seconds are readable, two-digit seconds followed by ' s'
4 h 58 min
